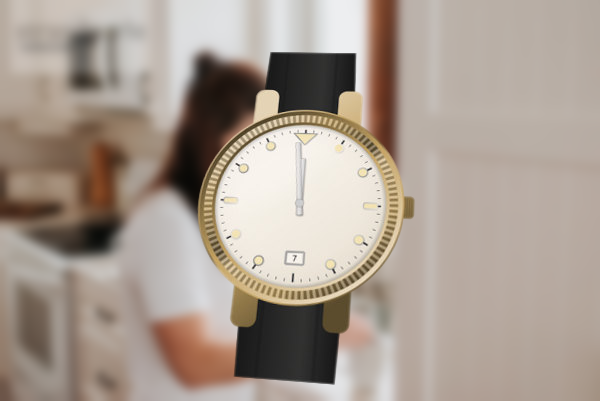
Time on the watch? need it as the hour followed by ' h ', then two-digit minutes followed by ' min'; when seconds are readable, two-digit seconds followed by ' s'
11 h 59 min
